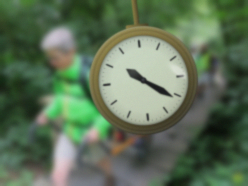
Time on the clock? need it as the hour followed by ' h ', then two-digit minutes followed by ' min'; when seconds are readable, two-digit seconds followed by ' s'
10 h 21 min
